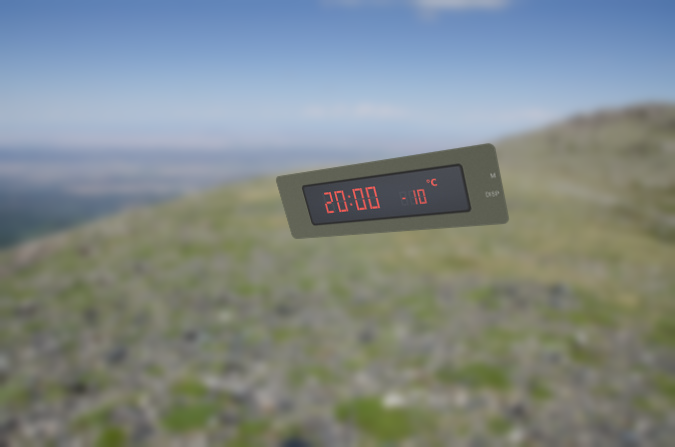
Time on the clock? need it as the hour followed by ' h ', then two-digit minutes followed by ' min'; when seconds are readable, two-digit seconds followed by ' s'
20 h 00 min
